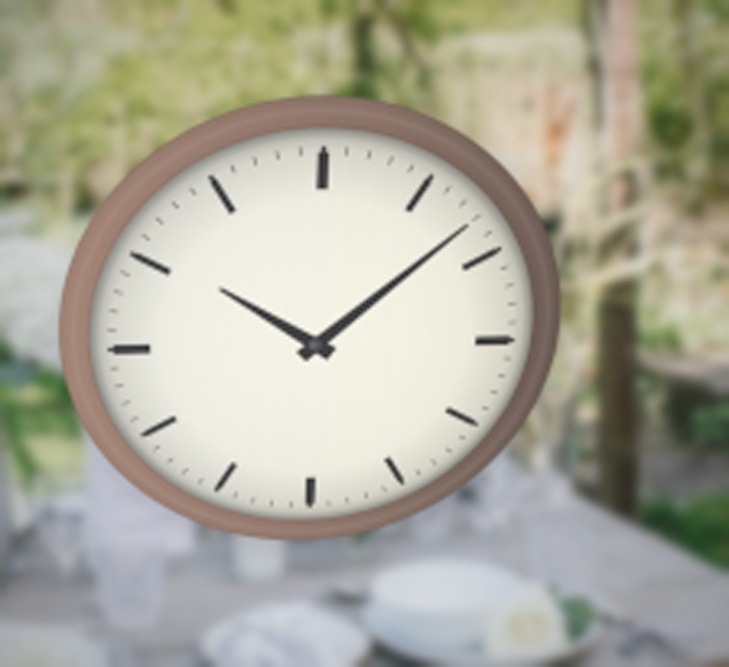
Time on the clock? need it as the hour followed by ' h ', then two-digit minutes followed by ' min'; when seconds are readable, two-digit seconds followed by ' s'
10 h 08 min
